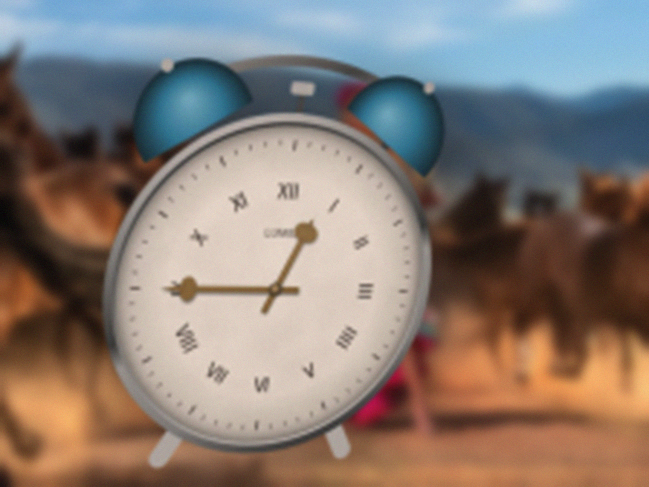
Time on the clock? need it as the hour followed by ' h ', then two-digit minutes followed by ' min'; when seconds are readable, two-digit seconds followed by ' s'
12 h 45 min
